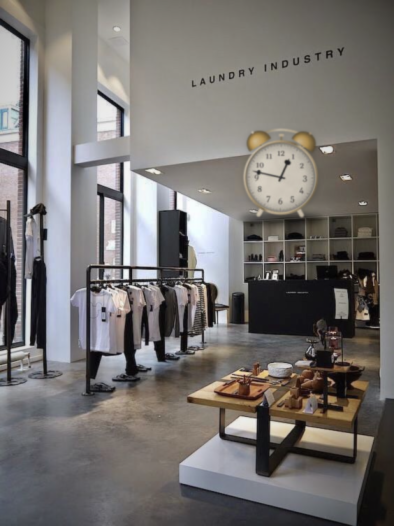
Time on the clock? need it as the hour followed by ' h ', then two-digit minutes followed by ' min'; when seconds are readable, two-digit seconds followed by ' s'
12 h 47 min
